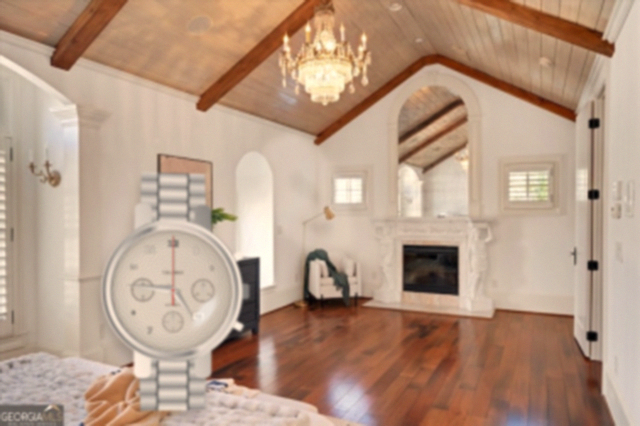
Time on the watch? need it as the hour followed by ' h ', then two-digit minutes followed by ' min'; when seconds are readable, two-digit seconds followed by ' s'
4 h 46 min
